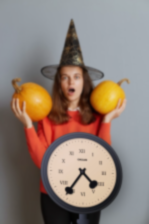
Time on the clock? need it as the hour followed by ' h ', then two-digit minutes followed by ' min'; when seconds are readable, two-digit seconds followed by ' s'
4 h 36 min
